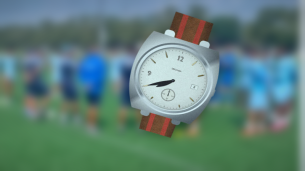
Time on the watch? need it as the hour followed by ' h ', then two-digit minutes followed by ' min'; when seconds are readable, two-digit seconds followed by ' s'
7 h 40 min
